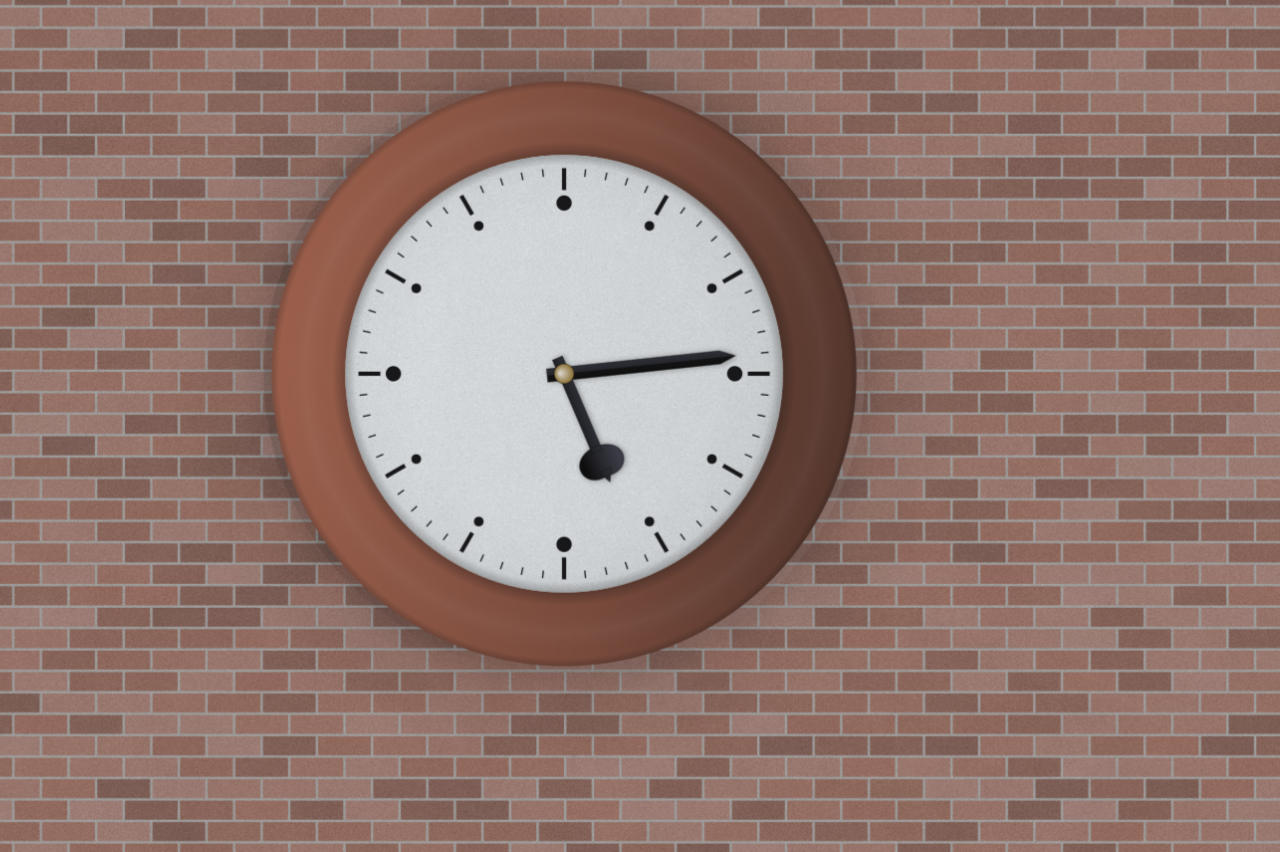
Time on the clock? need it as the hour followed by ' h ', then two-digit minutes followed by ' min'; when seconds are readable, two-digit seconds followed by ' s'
5 h 14 min
